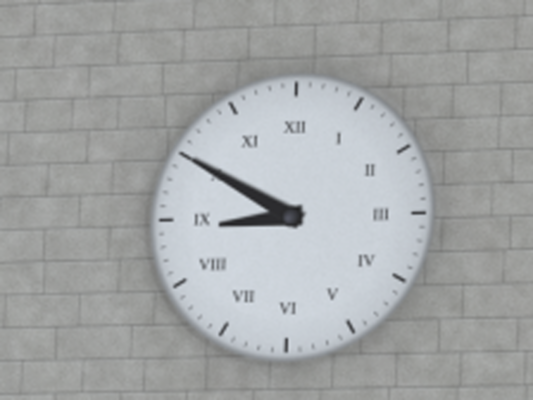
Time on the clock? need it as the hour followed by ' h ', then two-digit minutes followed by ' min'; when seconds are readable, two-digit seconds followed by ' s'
8 h 50 min
